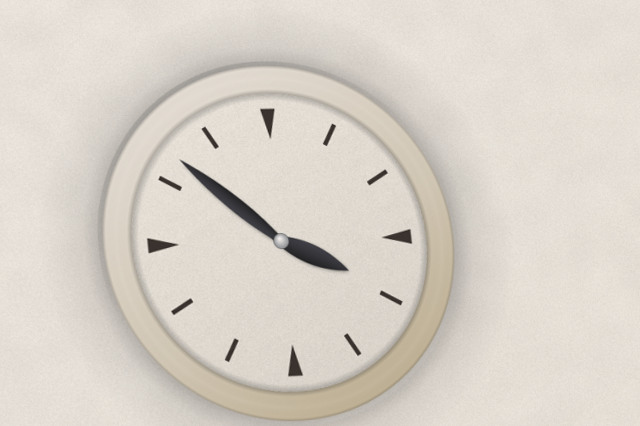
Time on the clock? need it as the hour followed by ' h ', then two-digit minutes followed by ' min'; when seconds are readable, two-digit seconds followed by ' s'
3 h 52 min
